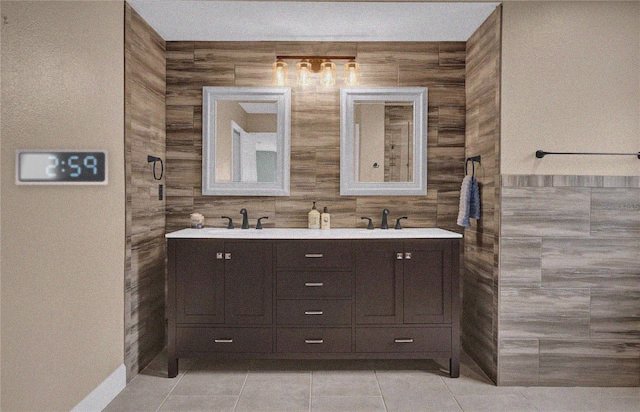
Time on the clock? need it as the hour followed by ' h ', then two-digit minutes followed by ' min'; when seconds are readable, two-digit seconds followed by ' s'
2 h 59 min
